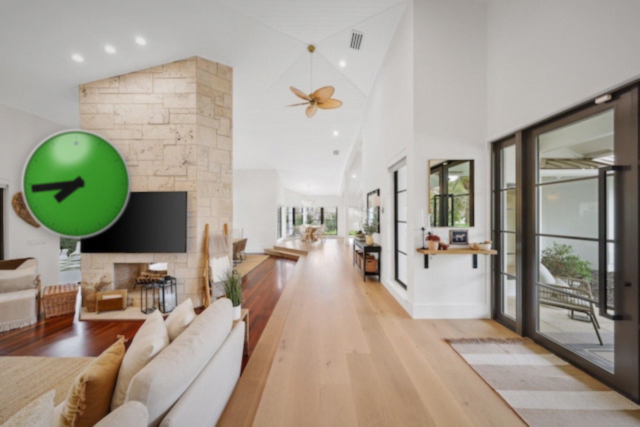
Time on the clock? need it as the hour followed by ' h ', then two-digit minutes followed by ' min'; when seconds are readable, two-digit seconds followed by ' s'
7 h 44 min
